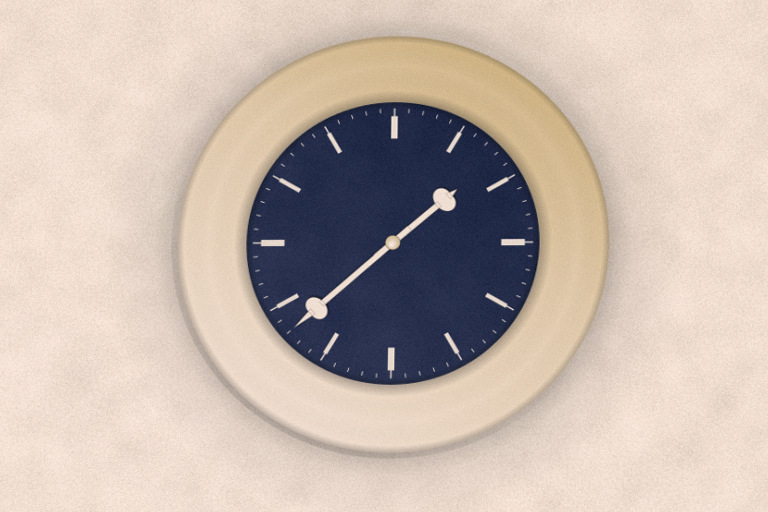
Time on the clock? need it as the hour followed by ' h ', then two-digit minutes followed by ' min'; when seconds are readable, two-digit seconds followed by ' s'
1 h 38 min
